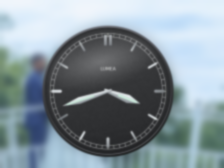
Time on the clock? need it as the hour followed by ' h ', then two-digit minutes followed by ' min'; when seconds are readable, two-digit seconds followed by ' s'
3 h 42 min
